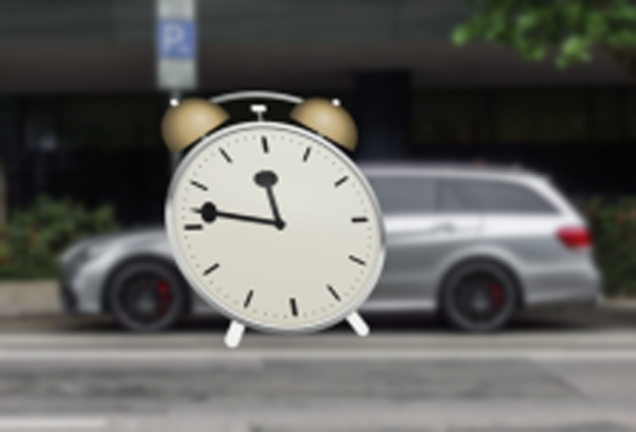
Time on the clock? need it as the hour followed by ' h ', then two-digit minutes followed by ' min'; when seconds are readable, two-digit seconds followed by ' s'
11 h 47 min
